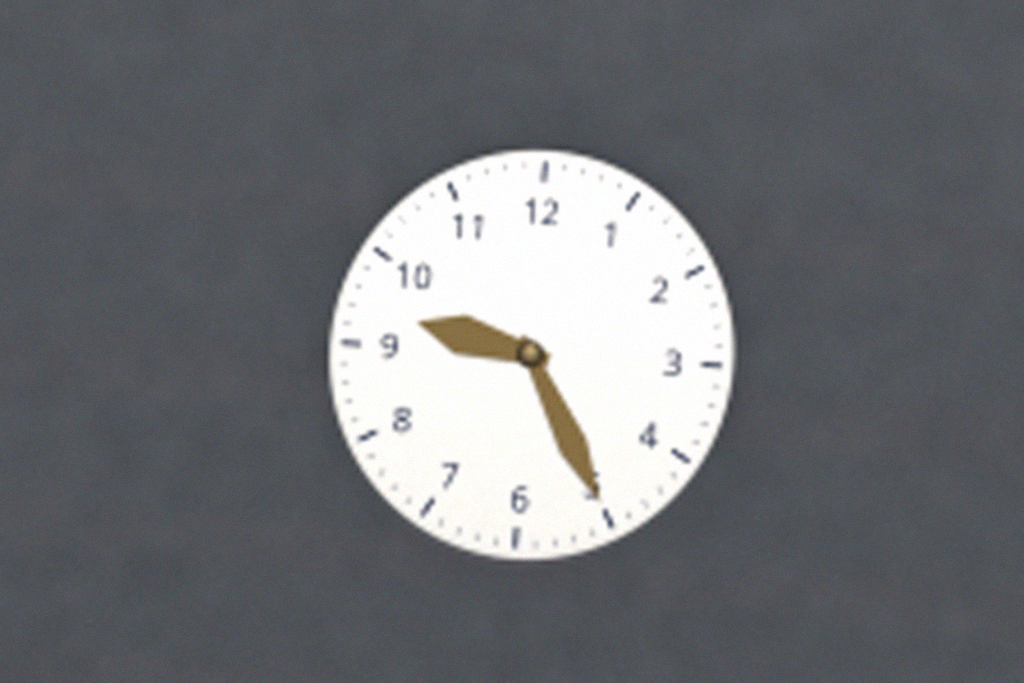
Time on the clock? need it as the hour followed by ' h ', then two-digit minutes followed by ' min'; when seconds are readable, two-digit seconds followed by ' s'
9 h 25 min
